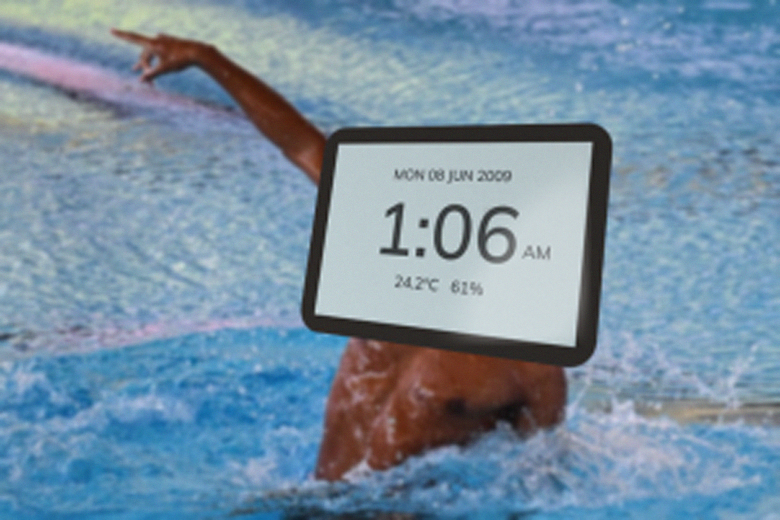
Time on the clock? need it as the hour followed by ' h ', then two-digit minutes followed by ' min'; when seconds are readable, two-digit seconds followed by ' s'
1 h 06 min
